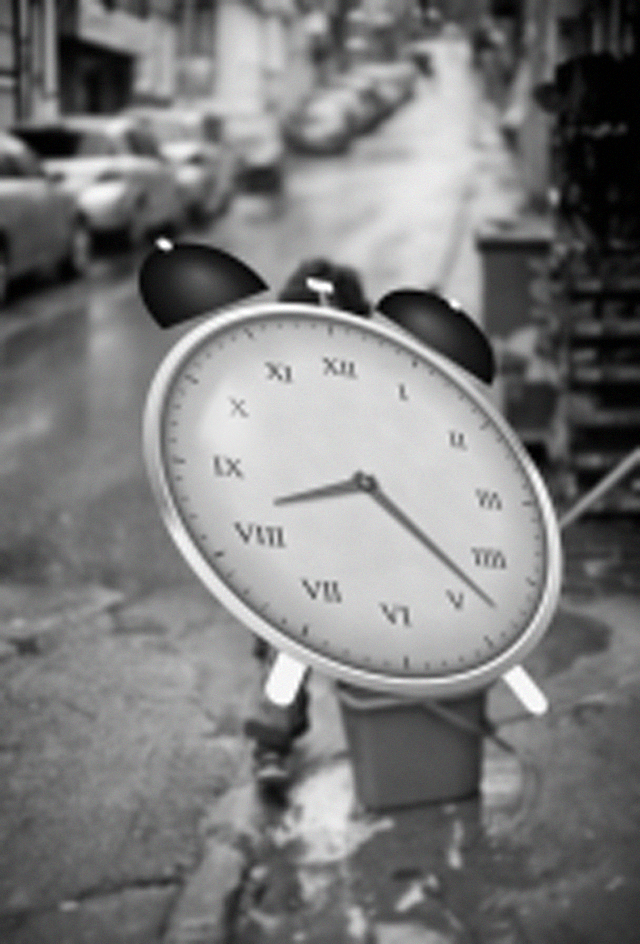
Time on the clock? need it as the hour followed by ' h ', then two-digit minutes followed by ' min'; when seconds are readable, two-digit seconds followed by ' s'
8 h 23 min
